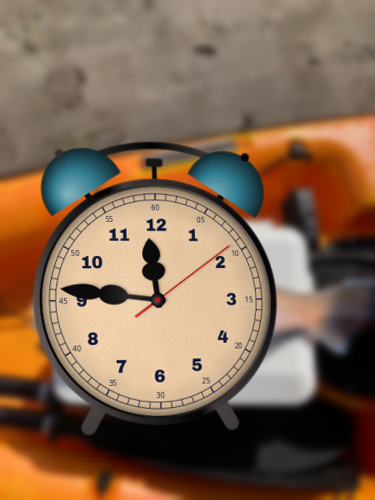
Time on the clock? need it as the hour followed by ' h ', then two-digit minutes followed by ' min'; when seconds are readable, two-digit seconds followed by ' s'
11 h 46 min 09 s
